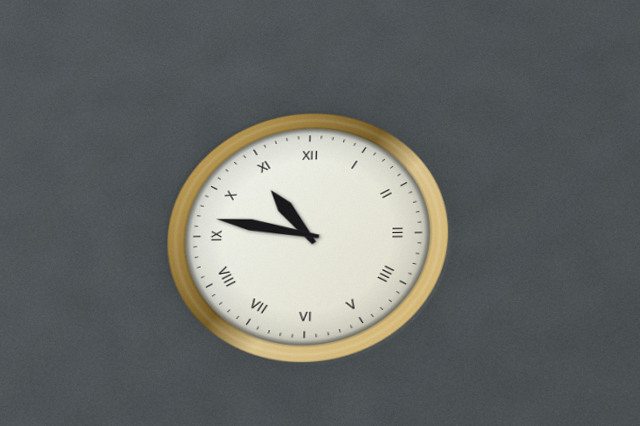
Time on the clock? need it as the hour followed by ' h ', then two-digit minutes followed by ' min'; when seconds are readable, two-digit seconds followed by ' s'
10 h 47 min
